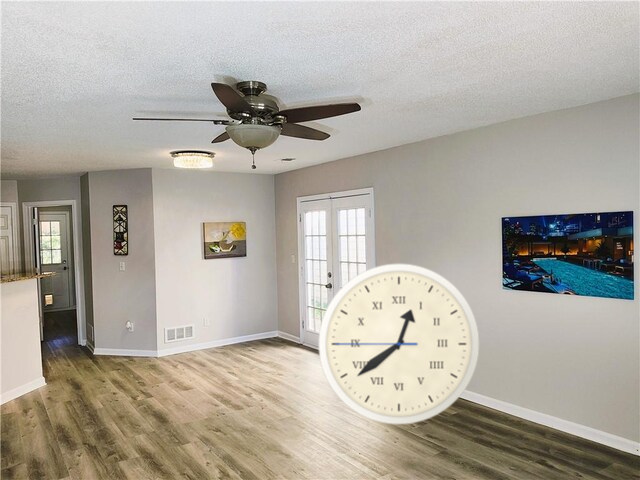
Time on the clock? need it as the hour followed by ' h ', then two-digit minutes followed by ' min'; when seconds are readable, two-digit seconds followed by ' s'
12 h 38 min 45 s
